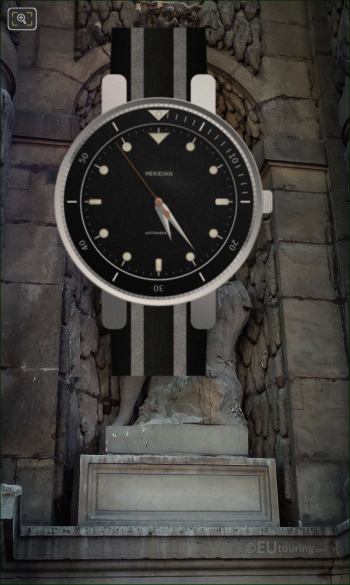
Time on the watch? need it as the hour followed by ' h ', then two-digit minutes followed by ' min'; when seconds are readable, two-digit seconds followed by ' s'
5 h 23 min 54 s
